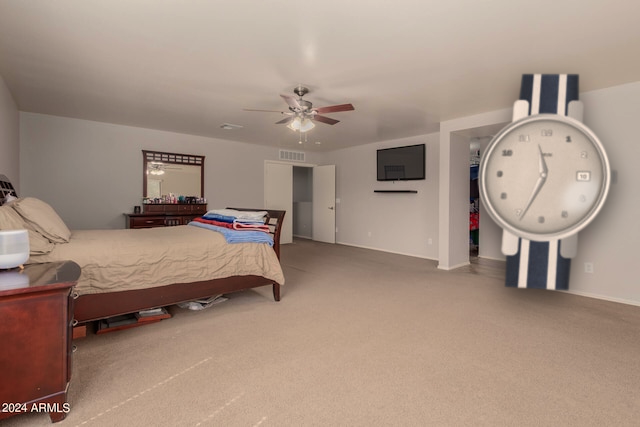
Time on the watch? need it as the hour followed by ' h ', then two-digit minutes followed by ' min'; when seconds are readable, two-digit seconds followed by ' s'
11 h 34 min
